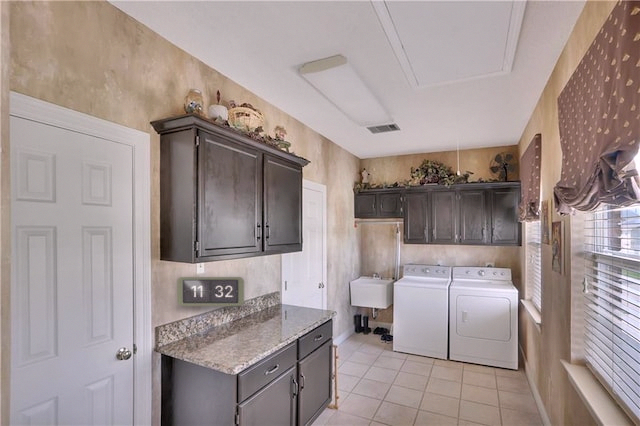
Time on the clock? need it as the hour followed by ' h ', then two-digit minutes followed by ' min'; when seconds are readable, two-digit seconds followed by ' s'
11 h 32 min
